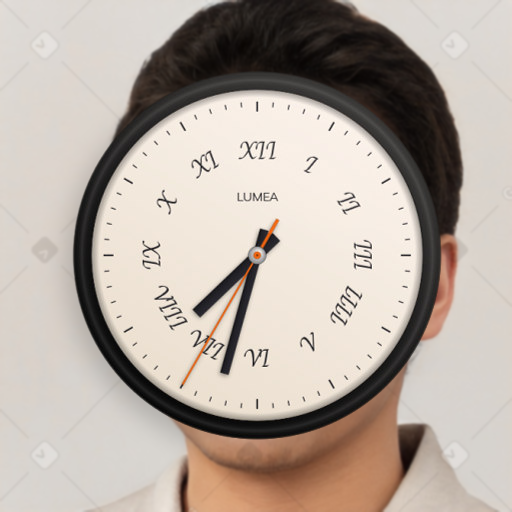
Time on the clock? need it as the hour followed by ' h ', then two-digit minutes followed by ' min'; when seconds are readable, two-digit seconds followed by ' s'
7 h 32 min 35 s
